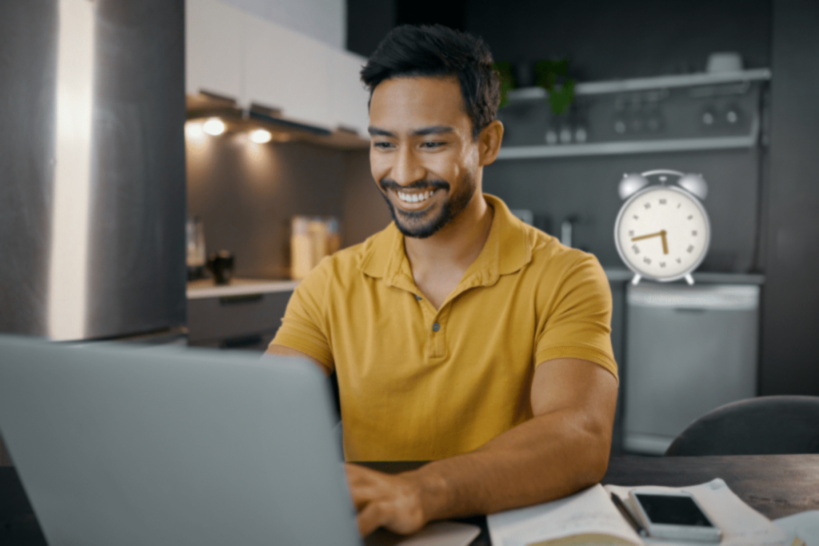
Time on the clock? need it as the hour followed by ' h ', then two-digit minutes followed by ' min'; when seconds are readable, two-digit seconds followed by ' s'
5 h 43 min
